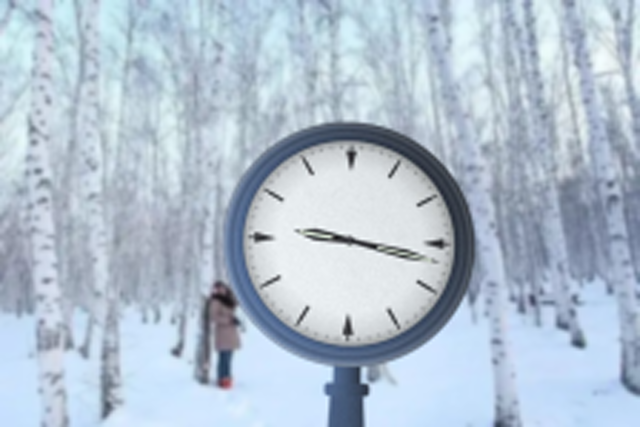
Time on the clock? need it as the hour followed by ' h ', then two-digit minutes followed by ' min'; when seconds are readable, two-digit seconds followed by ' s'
9 h 17 min
